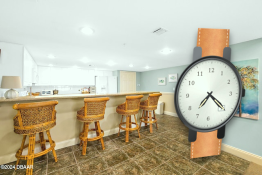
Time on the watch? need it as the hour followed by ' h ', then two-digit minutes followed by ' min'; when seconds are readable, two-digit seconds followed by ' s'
7 h 22 min
